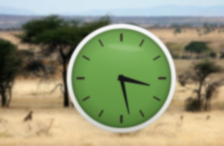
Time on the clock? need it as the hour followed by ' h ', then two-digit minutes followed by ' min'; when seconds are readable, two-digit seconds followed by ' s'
3 h 28 min
